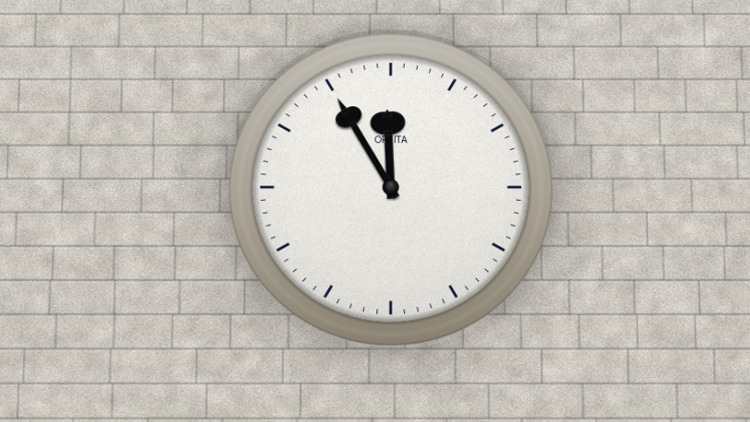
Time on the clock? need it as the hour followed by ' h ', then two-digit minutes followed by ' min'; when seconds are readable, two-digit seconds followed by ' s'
11 h 55 min
